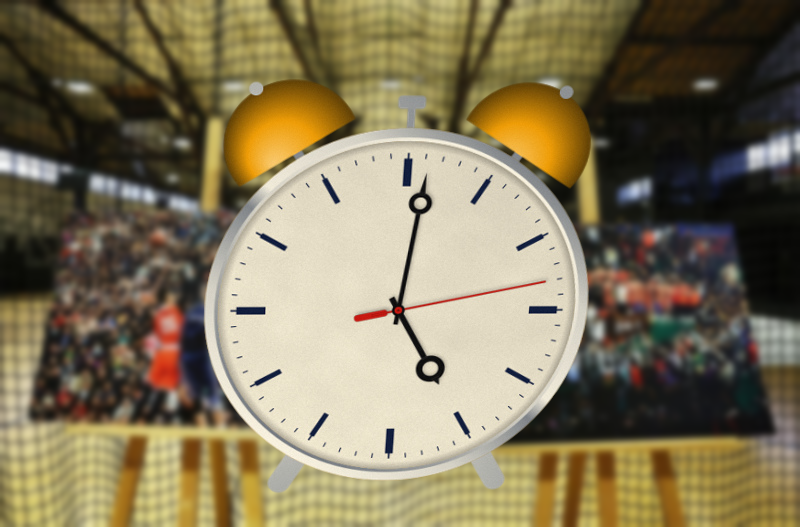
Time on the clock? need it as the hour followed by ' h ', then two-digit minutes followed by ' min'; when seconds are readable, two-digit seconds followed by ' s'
5 h 01 min 13 s
